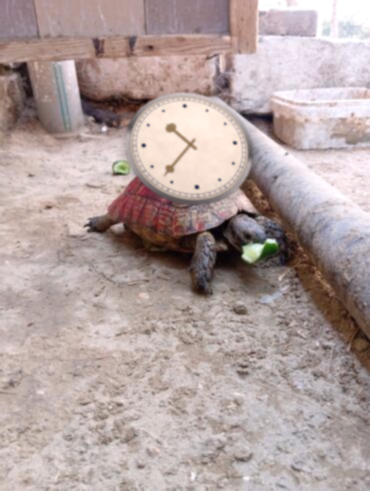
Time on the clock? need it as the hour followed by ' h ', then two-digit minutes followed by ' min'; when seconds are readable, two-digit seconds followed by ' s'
10 h 37 min
